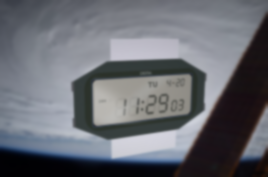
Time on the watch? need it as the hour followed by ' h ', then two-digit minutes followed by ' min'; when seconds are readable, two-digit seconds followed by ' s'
11 h 29 min 03 s
